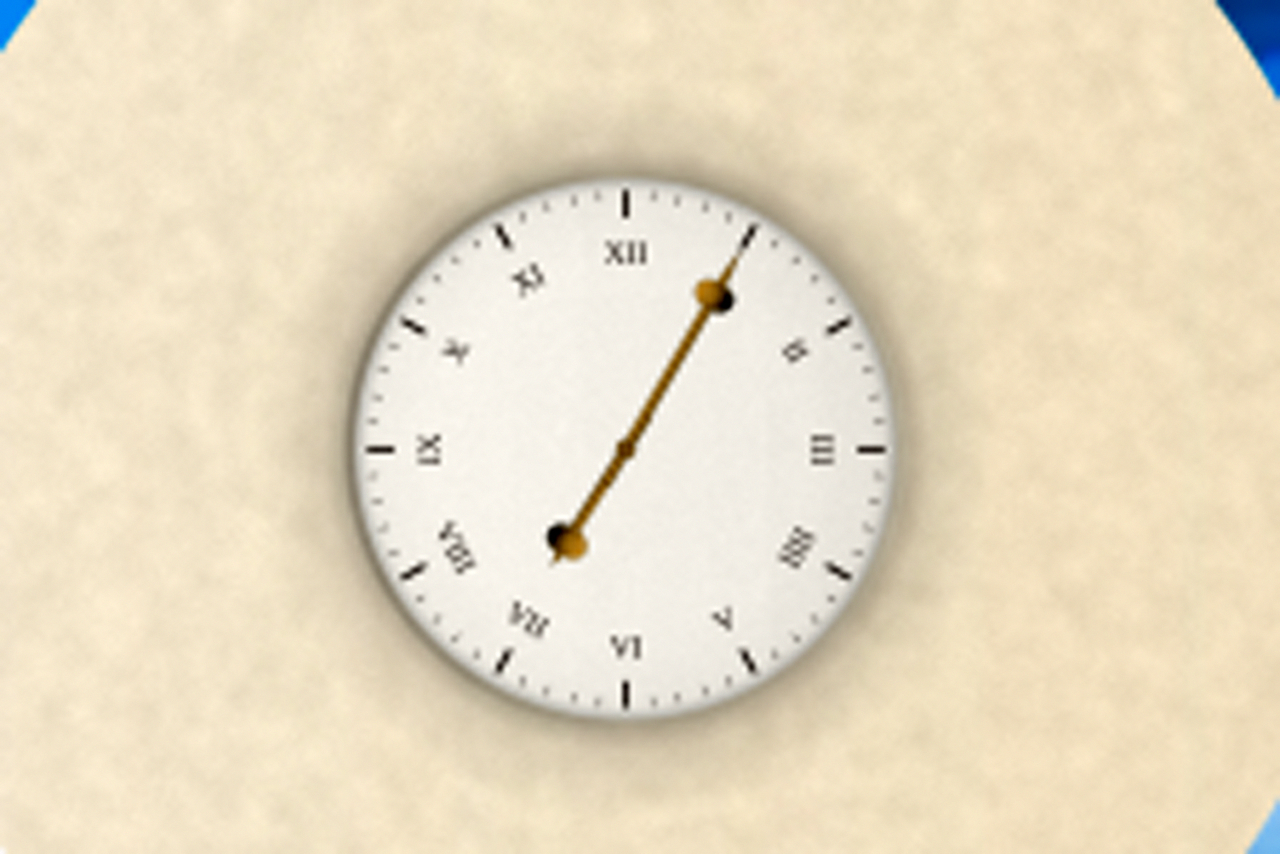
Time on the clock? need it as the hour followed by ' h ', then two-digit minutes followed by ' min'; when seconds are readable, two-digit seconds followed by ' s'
7 h 05 min
